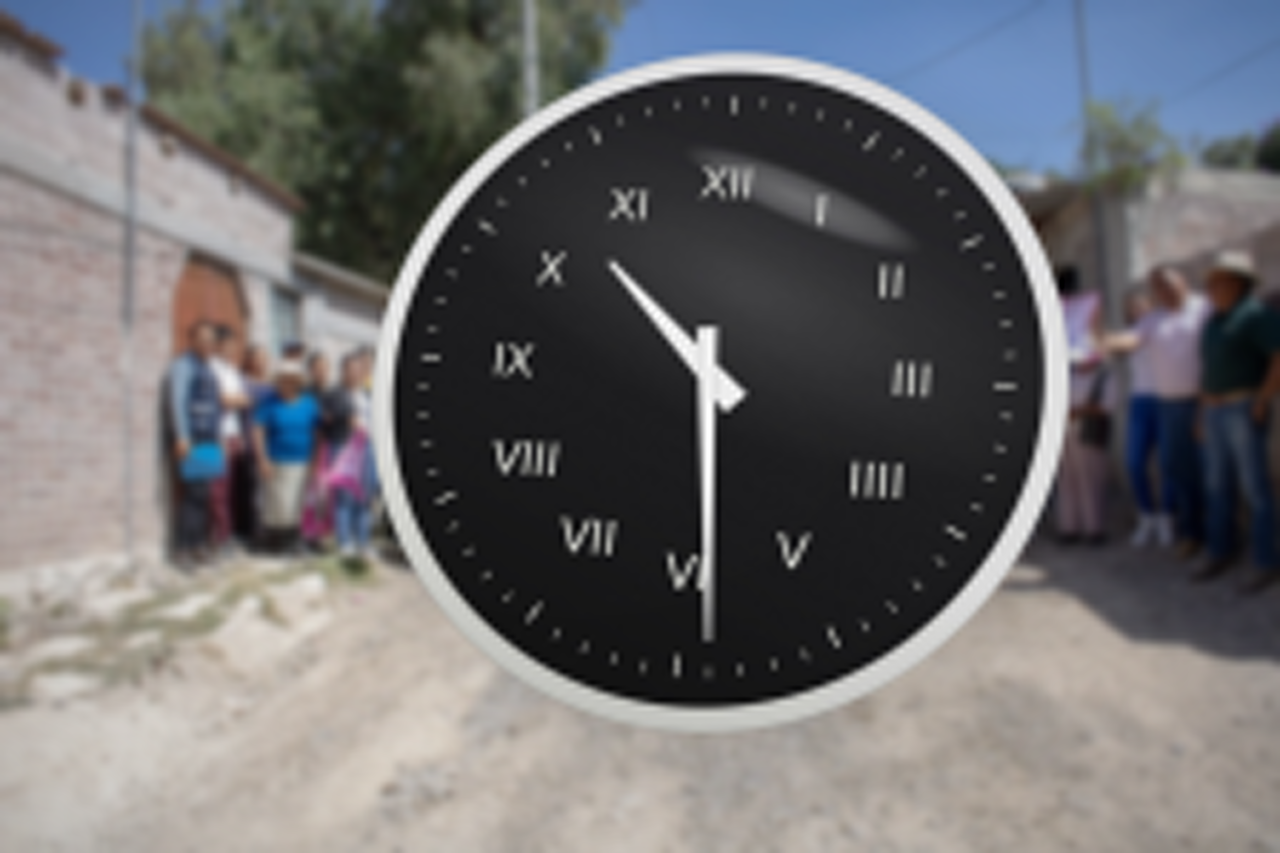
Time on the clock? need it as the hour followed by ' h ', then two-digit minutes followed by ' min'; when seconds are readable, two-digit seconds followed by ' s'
10 h 29 min
